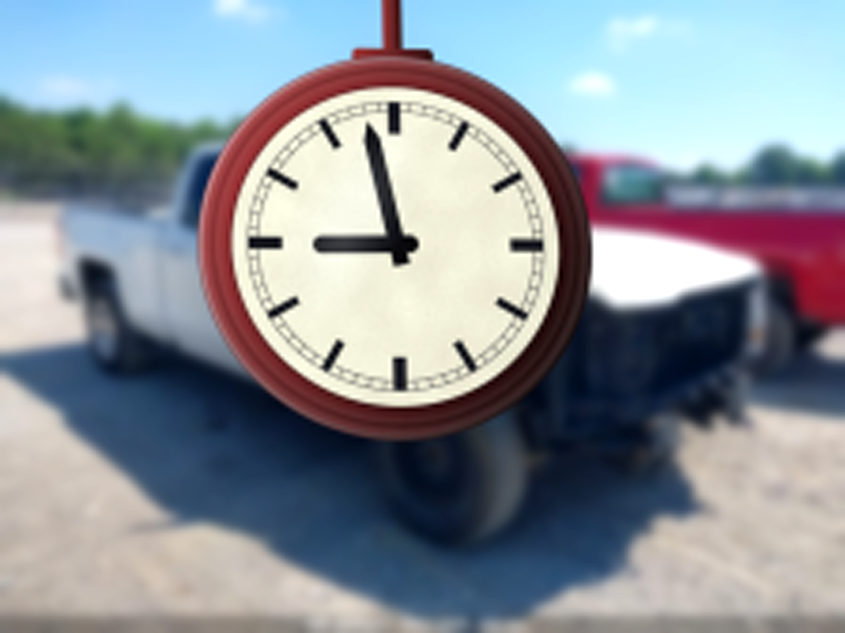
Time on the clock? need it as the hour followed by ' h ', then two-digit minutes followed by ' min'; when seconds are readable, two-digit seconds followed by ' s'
8 h 58 min
